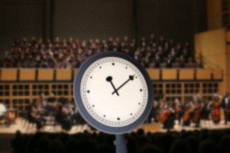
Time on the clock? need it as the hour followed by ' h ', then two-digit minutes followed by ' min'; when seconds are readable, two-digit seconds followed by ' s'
11 h 09 min
